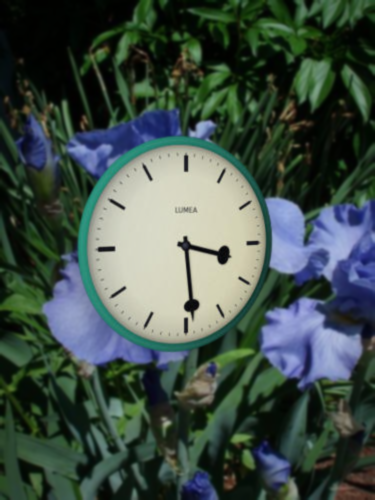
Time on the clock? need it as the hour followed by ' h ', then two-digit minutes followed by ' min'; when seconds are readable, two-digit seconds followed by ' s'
3 h 29 min
